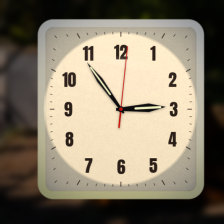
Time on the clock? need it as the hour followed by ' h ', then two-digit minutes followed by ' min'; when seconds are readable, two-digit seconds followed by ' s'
2 h 54 min 01 s
